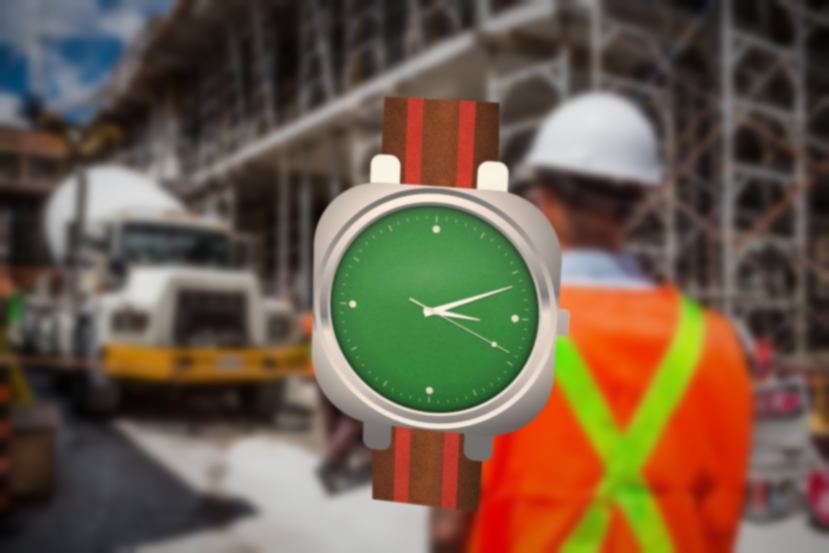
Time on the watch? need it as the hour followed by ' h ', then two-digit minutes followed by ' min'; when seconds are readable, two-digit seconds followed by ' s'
3 h 11 min 19 s
